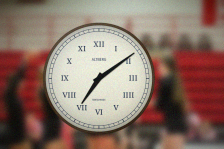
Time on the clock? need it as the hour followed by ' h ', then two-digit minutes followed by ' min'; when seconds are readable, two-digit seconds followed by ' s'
7 h 09 min
